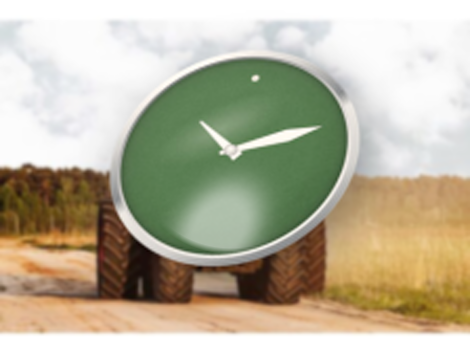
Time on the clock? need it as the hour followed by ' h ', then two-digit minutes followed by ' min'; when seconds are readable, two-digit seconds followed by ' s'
10 h 11 min
